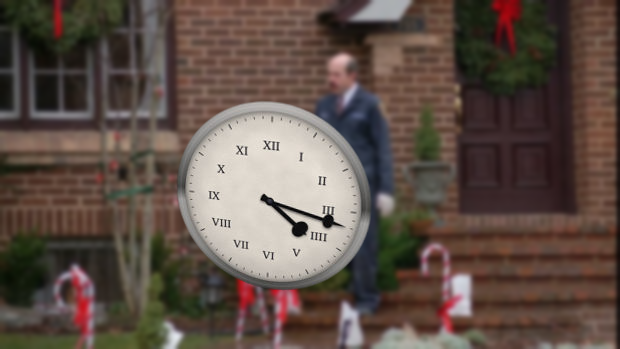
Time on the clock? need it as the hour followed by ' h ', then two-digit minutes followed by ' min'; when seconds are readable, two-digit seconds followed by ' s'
4 h 17 min
